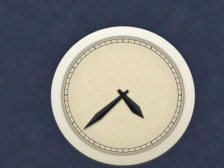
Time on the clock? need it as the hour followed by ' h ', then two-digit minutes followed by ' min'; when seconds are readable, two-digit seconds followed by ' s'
4 h 38 min
